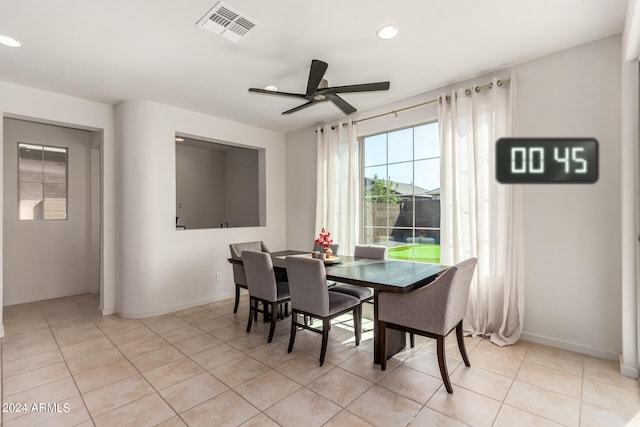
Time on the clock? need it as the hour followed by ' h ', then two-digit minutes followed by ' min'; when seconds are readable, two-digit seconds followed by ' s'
0 h 45 min
